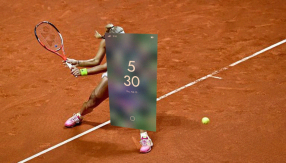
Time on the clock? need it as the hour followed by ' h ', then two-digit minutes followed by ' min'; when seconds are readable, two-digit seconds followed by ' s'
5 h 30 min
